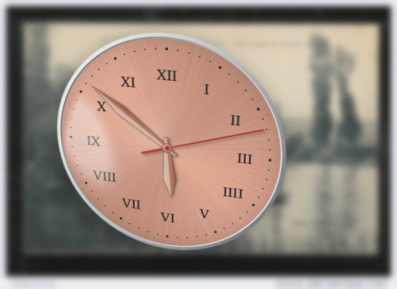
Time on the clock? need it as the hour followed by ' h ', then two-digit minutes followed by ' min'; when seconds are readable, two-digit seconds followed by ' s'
5 h 51 min 12 s
